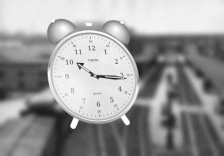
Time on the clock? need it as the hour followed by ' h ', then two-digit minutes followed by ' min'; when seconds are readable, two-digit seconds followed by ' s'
10 h 16 min
